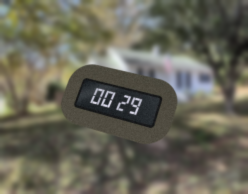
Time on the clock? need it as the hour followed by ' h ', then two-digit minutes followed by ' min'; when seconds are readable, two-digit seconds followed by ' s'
0 h 29 min
